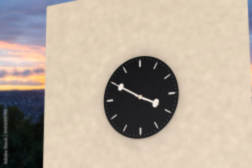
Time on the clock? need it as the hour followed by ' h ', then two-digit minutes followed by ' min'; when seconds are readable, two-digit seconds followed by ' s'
3 h 50 min
